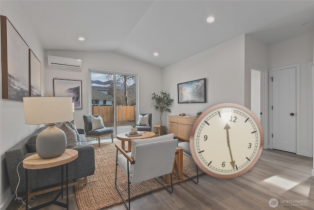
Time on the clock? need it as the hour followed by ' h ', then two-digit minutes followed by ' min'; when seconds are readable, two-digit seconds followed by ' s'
11 h 26 min
